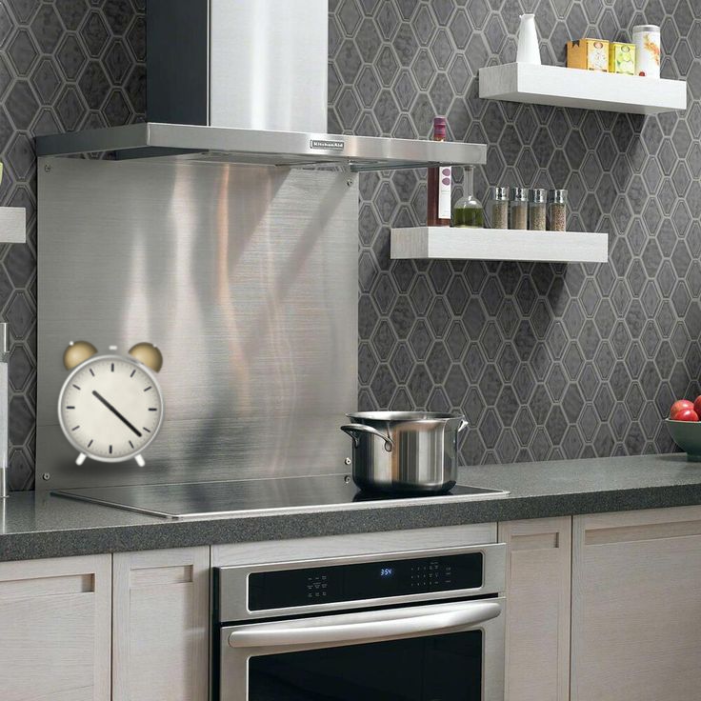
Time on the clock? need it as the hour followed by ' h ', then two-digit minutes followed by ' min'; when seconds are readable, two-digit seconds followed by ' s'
10 h 22 min
